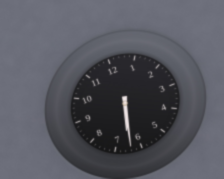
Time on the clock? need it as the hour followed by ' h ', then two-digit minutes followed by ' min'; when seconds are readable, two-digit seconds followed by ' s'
6 h 32 min
